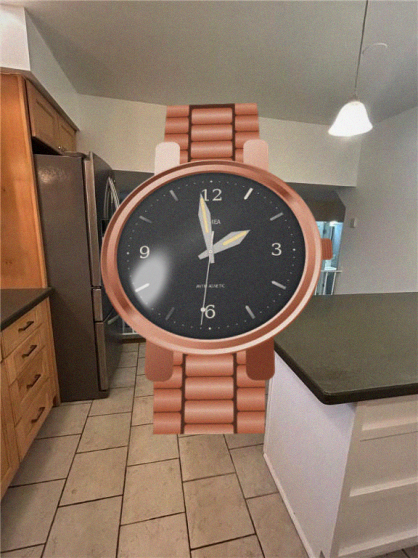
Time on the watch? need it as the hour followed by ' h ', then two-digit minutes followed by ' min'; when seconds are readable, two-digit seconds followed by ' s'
1 h 58 min 31 s
